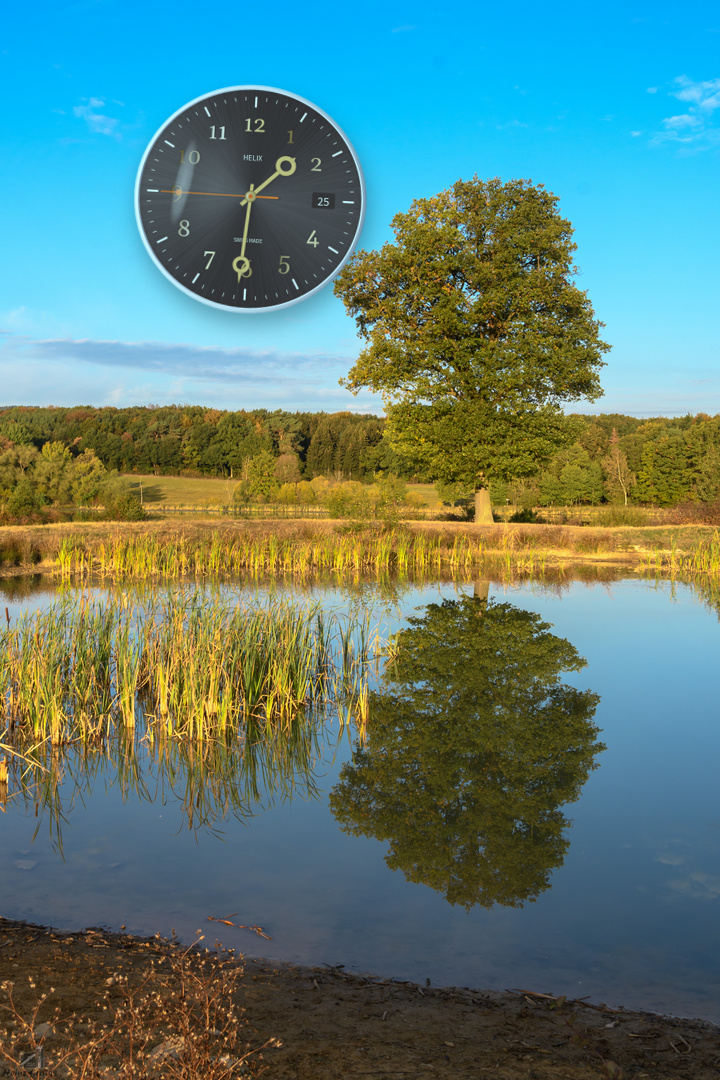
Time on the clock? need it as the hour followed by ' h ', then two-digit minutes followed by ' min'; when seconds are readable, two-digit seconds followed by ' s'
1 h 30 min 45 s
